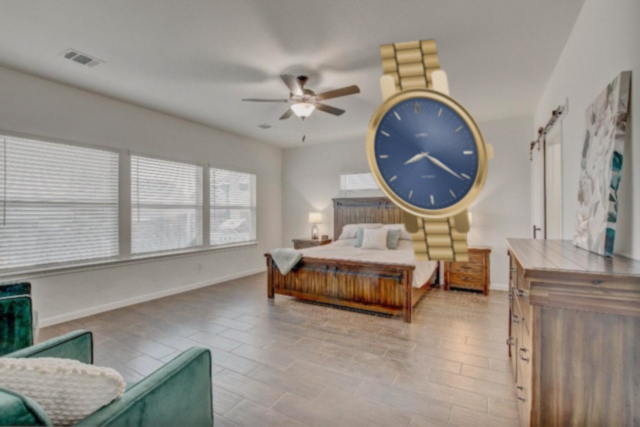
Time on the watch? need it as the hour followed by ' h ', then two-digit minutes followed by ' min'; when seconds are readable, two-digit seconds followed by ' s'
8 h 21 min
